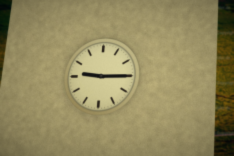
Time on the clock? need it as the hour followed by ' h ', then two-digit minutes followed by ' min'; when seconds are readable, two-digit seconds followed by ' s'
9 h 15 min
